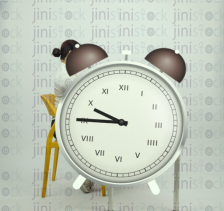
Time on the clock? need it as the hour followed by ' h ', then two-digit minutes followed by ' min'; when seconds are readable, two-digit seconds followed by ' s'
9 h 45 min
